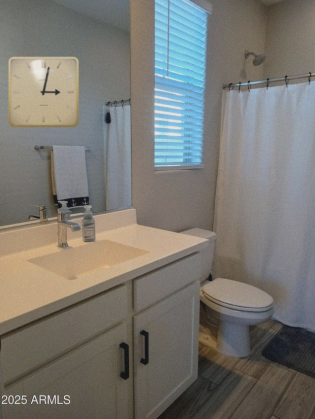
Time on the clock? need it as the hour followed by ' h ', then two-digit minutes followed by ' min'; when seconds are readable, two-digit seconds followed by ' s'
3 h 02 min
